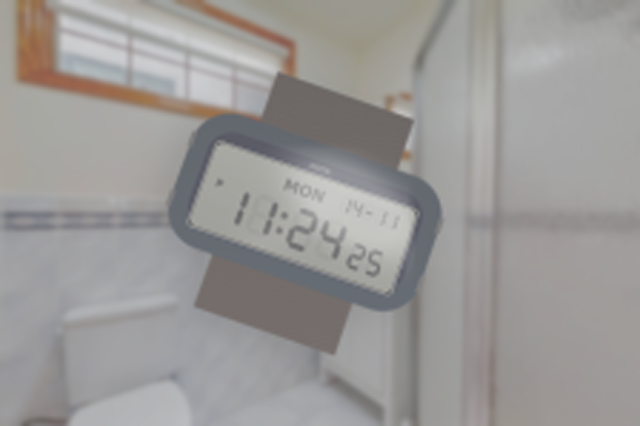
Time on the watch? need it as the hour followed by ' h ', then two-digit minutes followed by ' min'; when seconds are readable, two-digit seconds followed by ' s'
11 h 24 min 25 s
